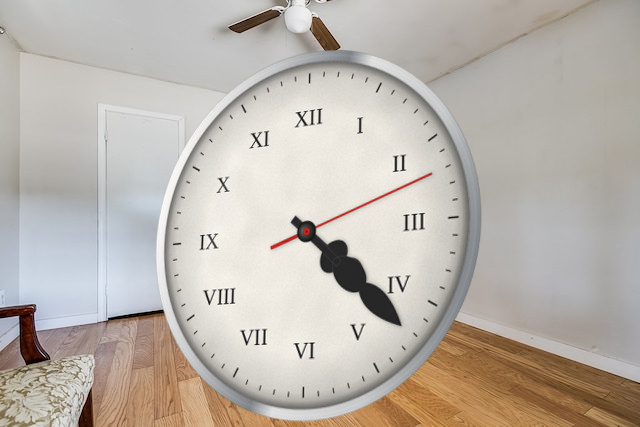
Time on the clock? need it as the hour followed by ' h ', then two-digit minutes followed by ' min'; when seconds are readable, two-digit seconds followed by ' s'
4 h 22 min 12 s
